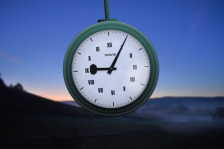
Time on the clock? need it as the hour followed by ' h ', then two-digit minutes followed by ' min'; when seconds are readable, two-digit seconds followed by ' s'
9 h 05 min
